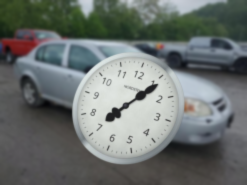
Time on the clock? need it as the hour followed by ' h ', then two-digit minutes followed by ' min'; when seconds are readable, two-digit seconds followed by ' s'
7 h 06 min
